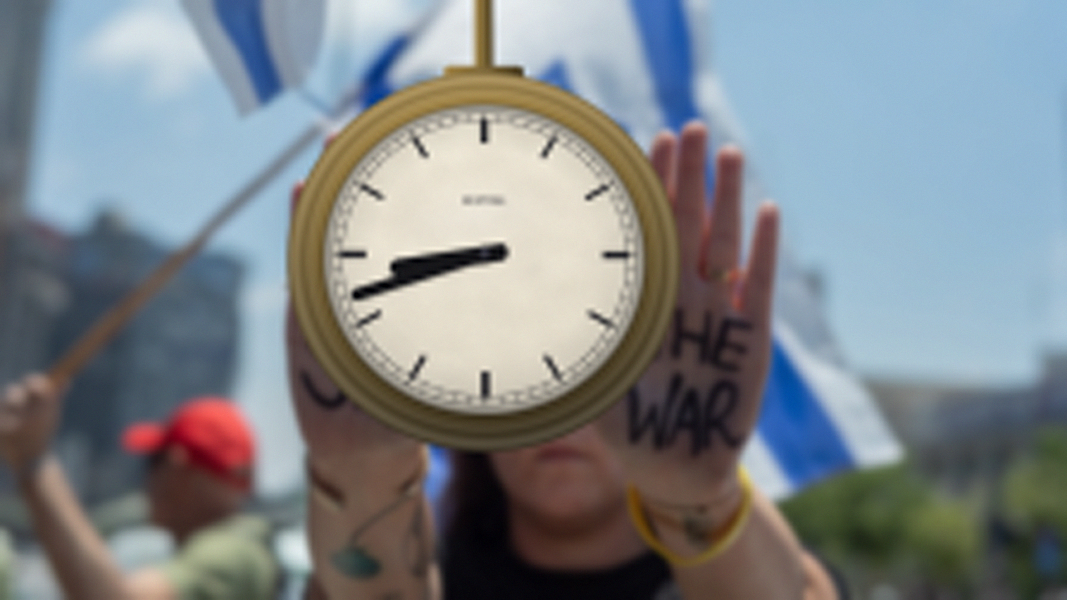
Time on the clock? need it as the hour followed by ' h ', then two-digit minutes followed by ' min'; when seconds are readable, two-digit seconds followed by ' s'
8 h 42 min
